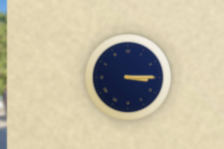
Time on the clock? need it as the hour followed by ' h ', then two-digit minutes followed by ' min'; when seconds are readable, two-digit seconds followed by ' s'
3 h 15 min
